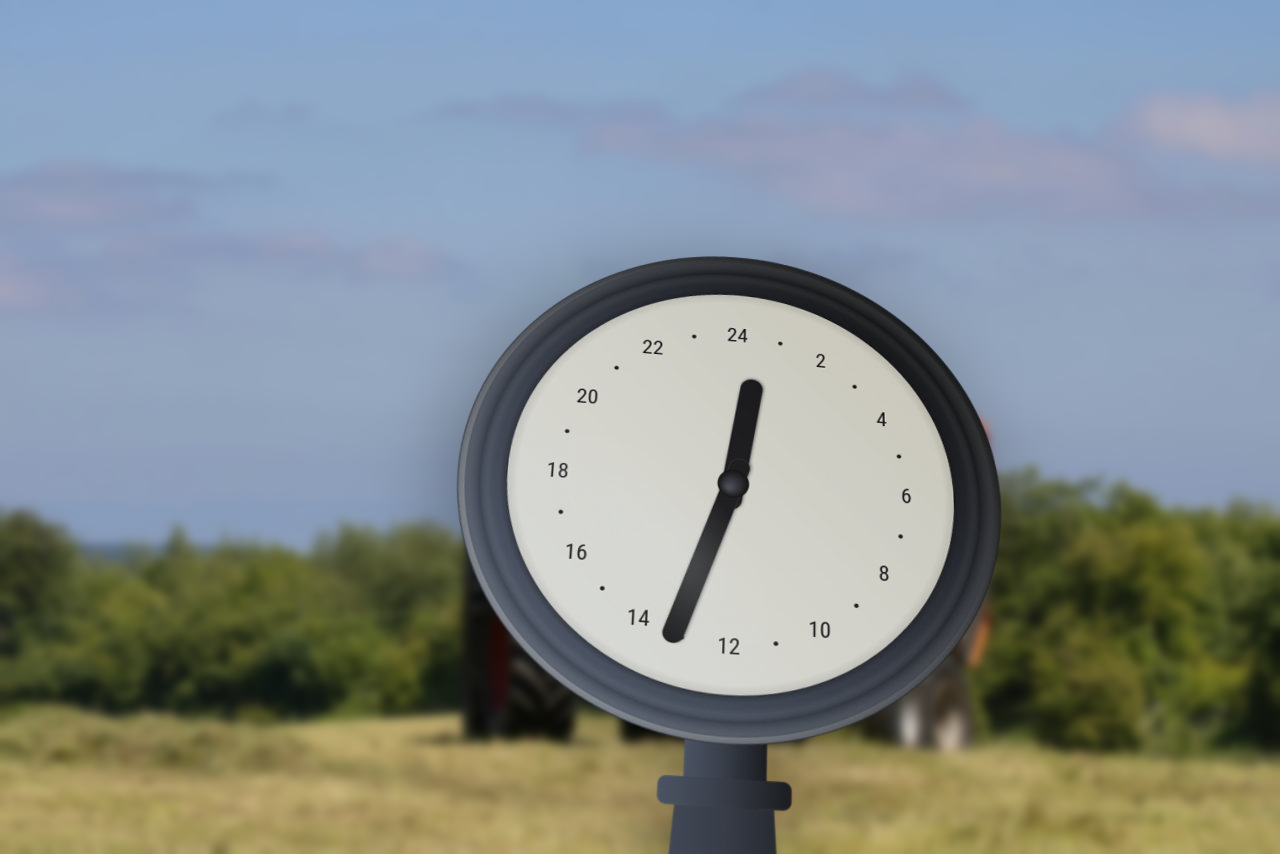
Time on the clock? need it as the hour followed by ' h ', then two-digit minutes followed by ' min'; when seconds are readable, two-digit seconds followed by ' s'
0 h 33 min
